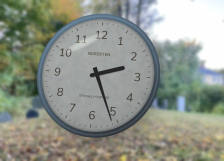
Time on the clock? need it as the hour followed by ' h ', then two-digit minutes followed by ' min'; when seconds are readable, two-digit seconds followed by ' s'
2 h 26 min
